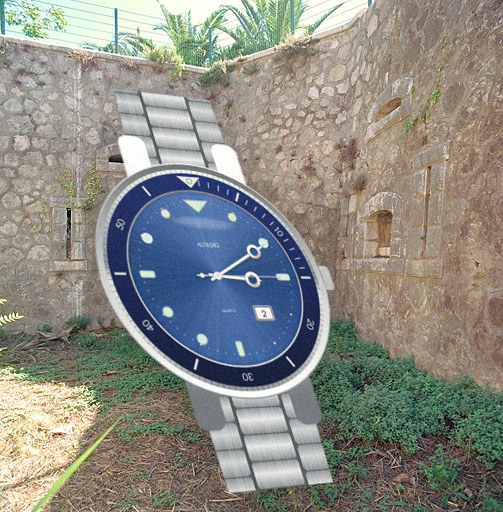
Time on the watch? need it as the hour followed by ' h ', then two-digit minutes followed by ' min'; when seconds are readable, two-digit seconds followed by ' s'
3 h 10 min 15 s
